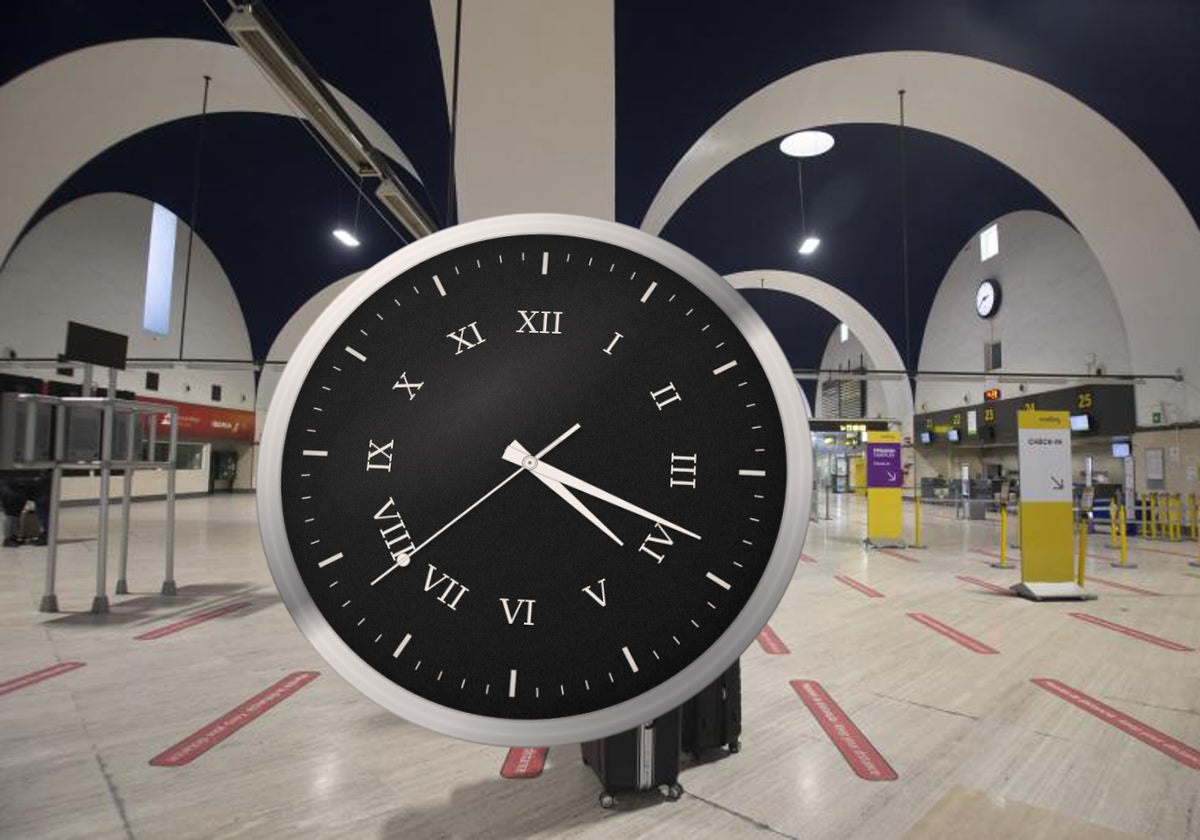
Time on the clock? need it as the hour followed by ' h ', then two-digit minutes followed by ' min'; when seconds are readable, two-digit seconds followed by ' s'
4 h 18 min 38 s
